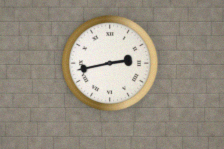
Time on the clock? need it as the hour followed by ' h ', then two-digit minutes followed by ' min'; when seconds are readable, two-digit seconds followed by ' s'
2 h 43 min
